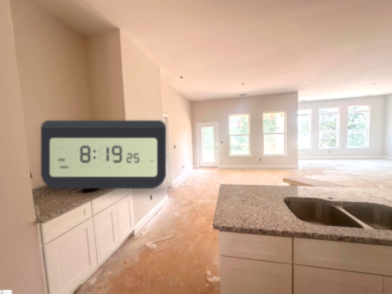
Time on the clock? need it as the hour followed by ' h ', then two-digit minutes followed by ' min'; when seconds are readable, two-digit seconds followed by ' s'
8 h 19 min
